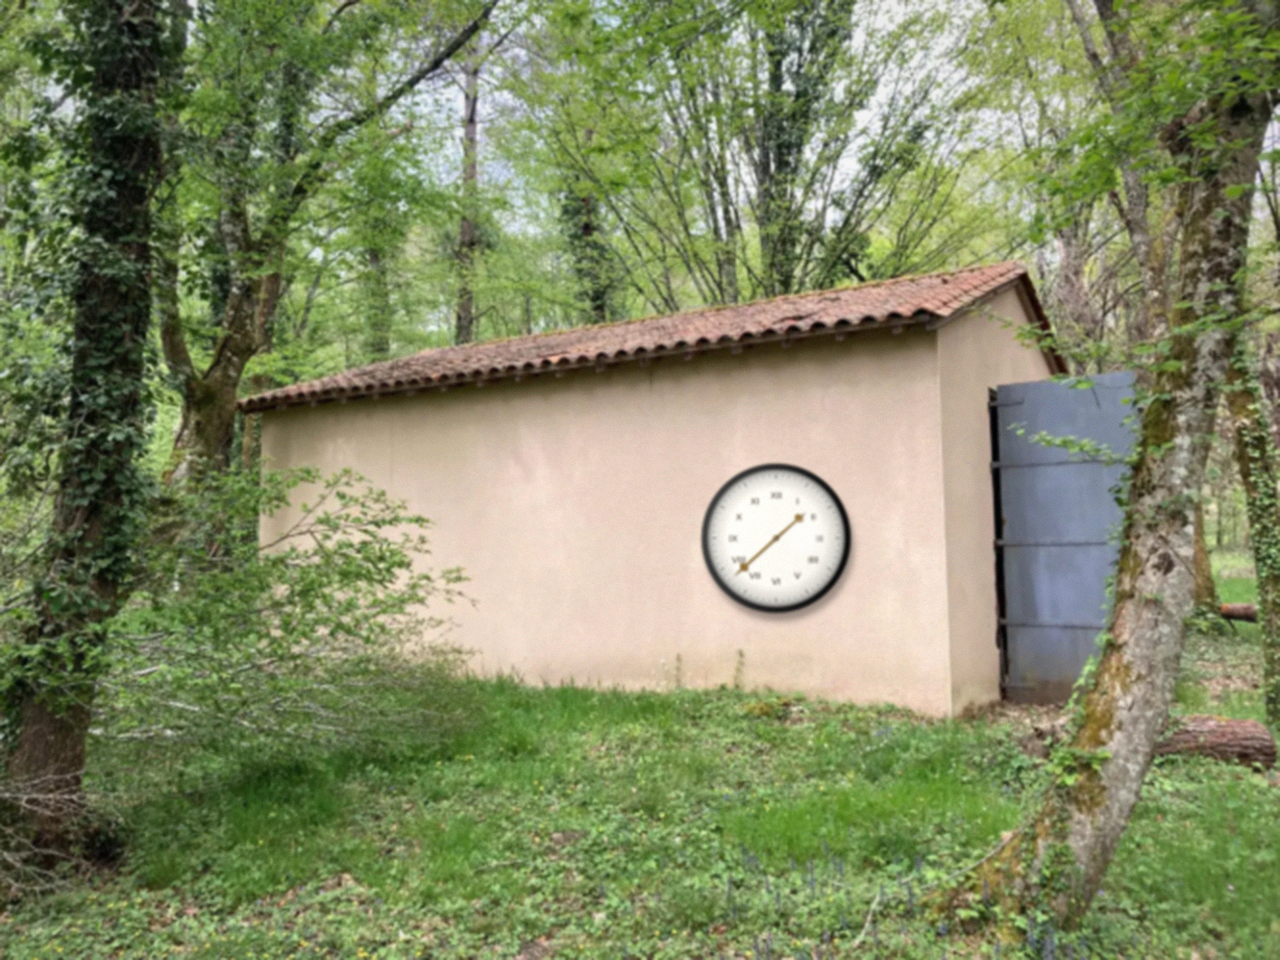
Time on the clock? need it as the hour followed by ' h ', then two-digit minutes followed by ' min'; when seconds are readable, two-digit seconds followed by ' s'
1 h 38 min
